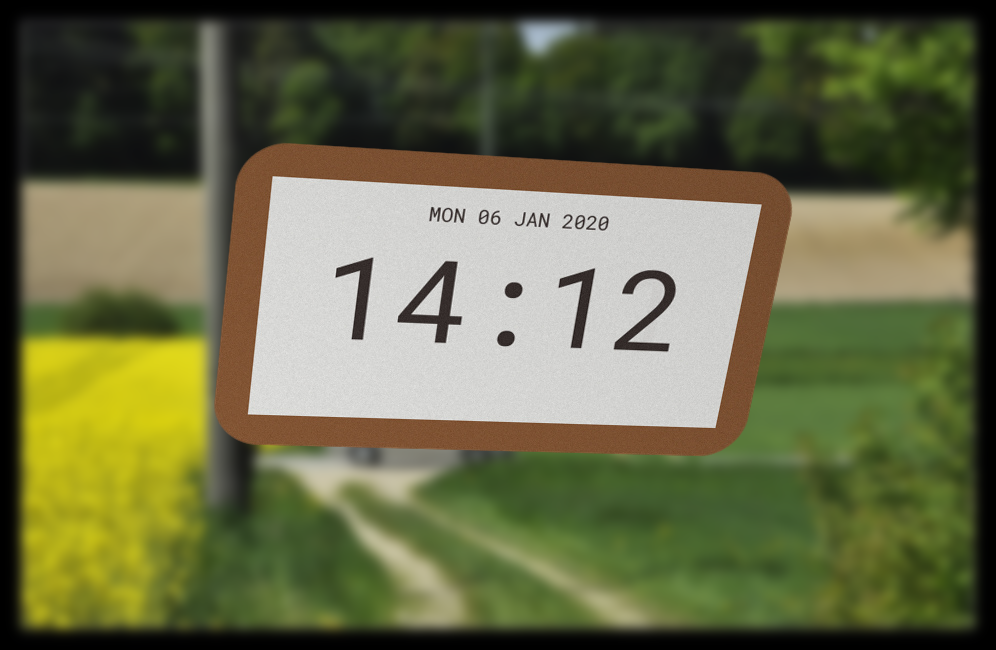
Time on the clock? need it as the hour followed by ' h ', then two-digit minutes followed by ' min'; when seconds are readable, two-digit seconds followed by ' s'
14 h 12 min
